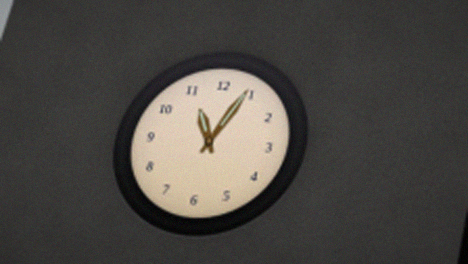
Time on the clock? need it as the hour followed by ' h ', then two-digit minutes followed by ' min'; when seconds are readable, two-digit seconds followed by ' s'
11 h 04 min
